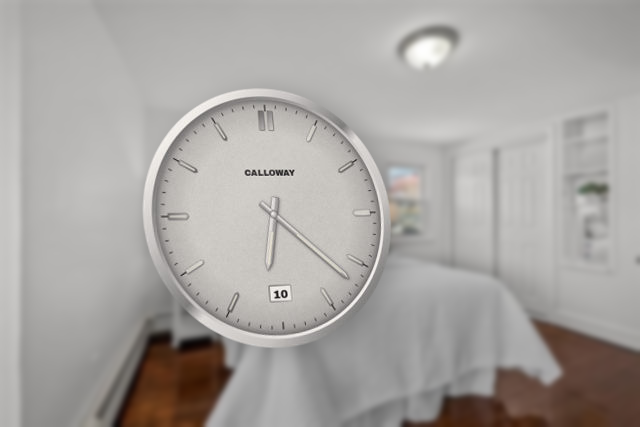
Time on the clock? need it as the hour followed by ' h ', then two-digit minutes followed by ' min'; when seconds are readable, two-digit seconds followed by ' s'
6 h 22 min
